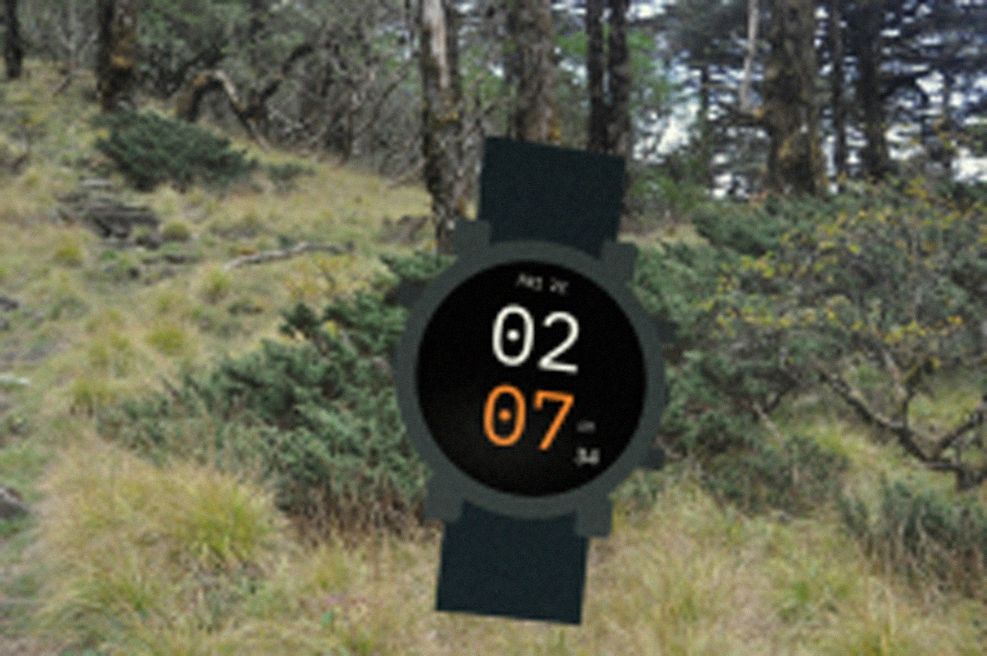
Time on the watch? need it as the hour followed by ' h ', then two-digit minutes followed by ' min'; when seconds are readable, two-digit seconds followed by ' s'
2 h 07 min
